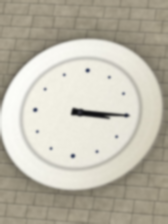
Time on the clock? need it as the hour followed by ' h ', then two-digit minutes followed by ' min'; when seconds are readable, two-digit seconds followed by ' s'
3 h 15 min
